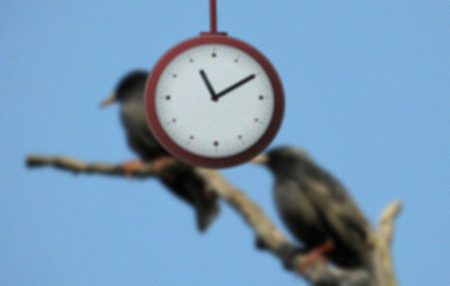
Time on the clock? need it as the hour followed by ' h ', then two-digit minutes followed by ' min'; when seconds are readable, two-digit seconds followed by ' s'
11 h 10 min
